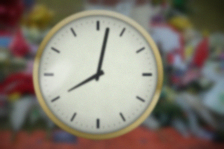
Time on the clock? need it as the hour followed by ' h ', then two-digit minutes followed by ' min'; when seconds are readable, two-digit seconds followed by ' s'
8 h 02 min
